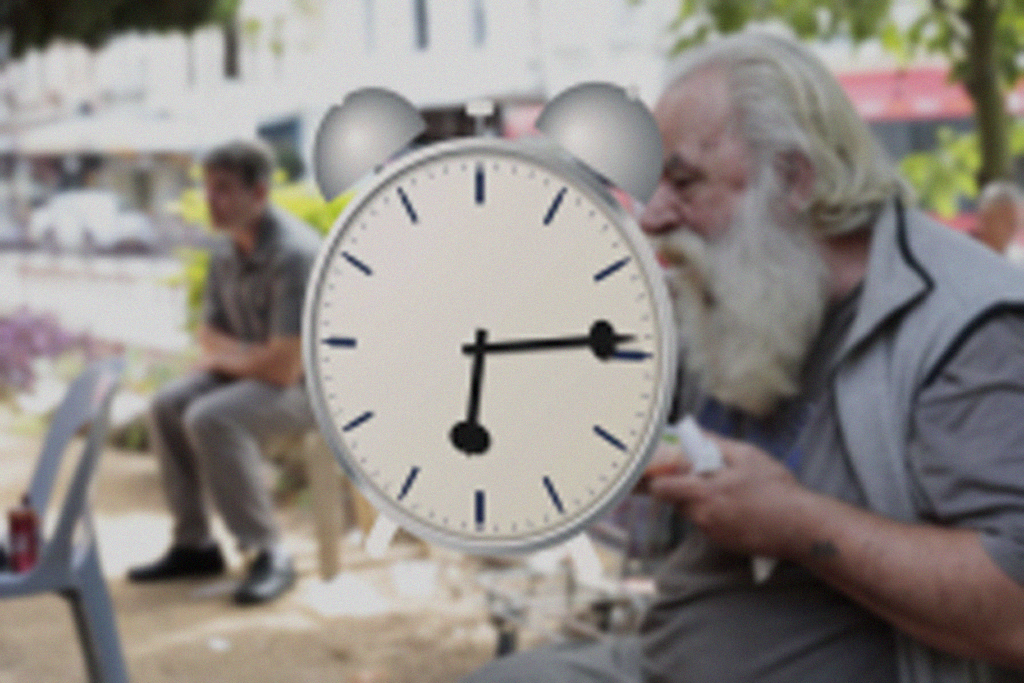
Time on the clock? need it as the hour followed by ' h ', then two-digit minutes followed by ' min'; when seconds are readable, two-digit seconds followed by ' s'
6 h 14 min
